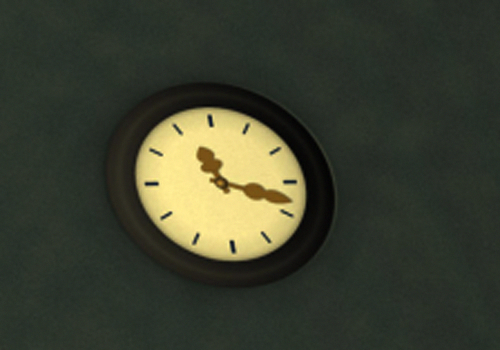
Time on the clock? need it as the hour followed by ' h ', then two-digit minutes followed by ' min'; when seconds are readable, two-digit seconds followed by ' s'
11 h 18 min
